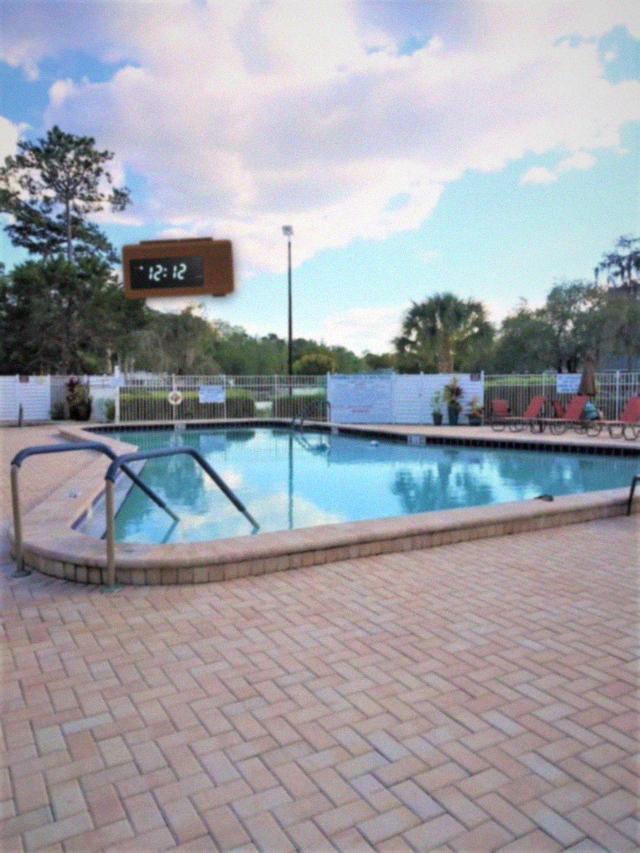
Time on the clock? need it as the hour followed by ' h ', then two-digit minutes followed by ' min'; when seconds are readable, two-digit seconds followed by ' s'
12 h 12 min
